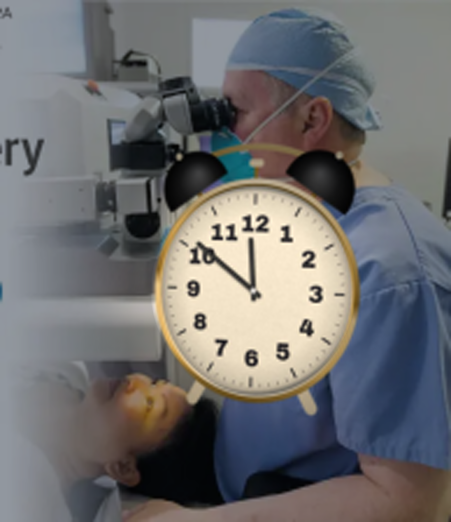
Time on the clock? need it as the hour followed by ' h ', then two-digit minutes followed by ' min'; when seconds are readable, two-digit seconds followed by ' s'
11 h 51 min
